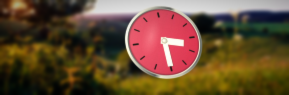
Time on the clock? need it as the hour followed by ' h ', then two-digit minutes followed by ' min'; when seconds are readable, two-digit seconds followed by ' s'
3 h 30 min
